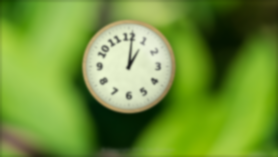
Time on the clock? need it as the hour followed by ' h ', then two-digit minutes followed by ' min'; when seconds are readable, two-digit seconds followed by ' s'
1 h 01 min
